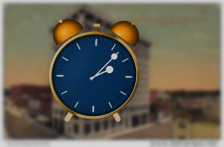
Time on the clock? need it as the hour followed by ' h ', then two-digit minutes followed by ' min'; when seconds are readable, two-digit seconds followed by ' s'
2 h 07 min
